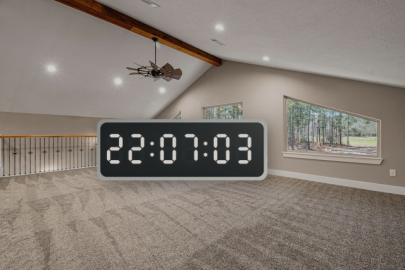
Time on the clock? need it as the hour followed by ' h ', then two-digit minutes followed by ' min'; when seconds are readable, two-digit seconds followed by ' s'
22 h 07 min 03 s
